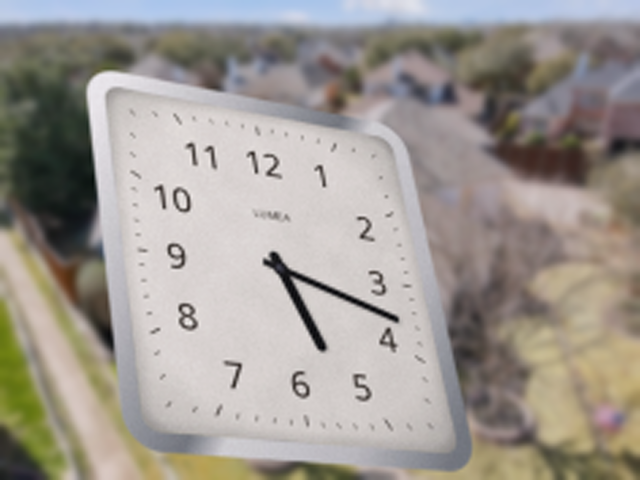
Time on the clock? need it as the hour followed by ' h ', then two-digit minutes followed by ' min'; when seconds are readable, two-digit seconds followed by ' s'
5 h 18 min
